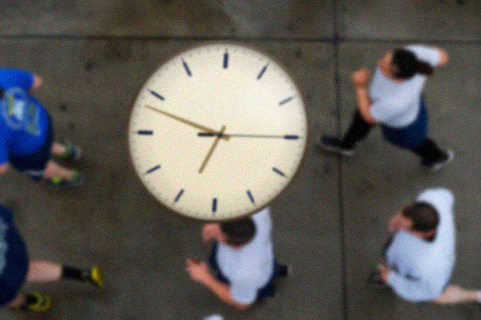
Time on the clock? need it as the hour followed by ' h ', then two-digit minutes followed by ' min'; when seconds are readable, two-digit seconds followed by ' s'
6 h 48 min 15 s
